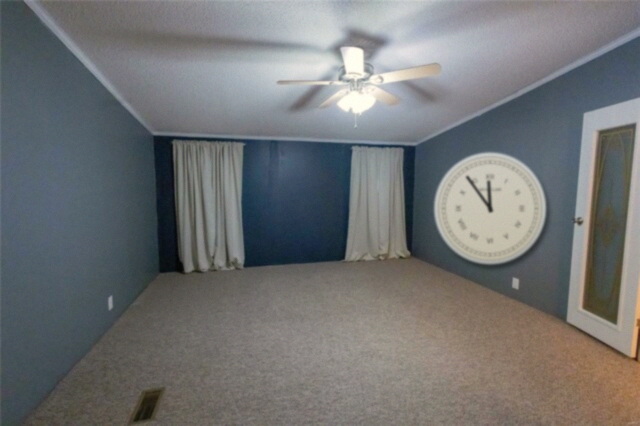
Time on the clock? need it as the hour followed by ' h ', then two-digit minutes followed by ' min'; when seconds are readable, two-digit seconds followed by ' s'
11 h 54 min
